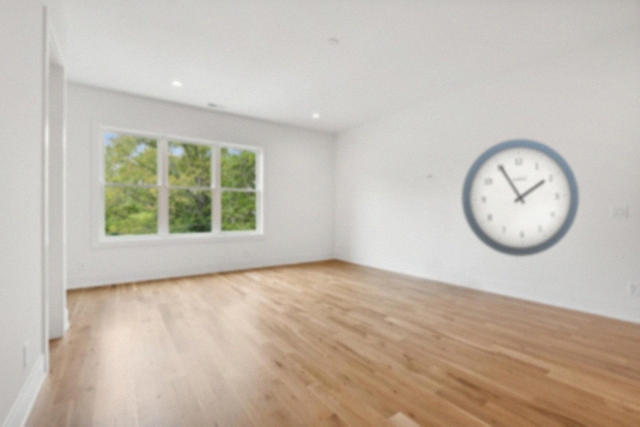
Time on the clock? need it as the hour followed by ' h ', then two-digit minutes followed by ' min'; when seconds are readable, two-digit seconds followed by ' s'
1 h 55 min
